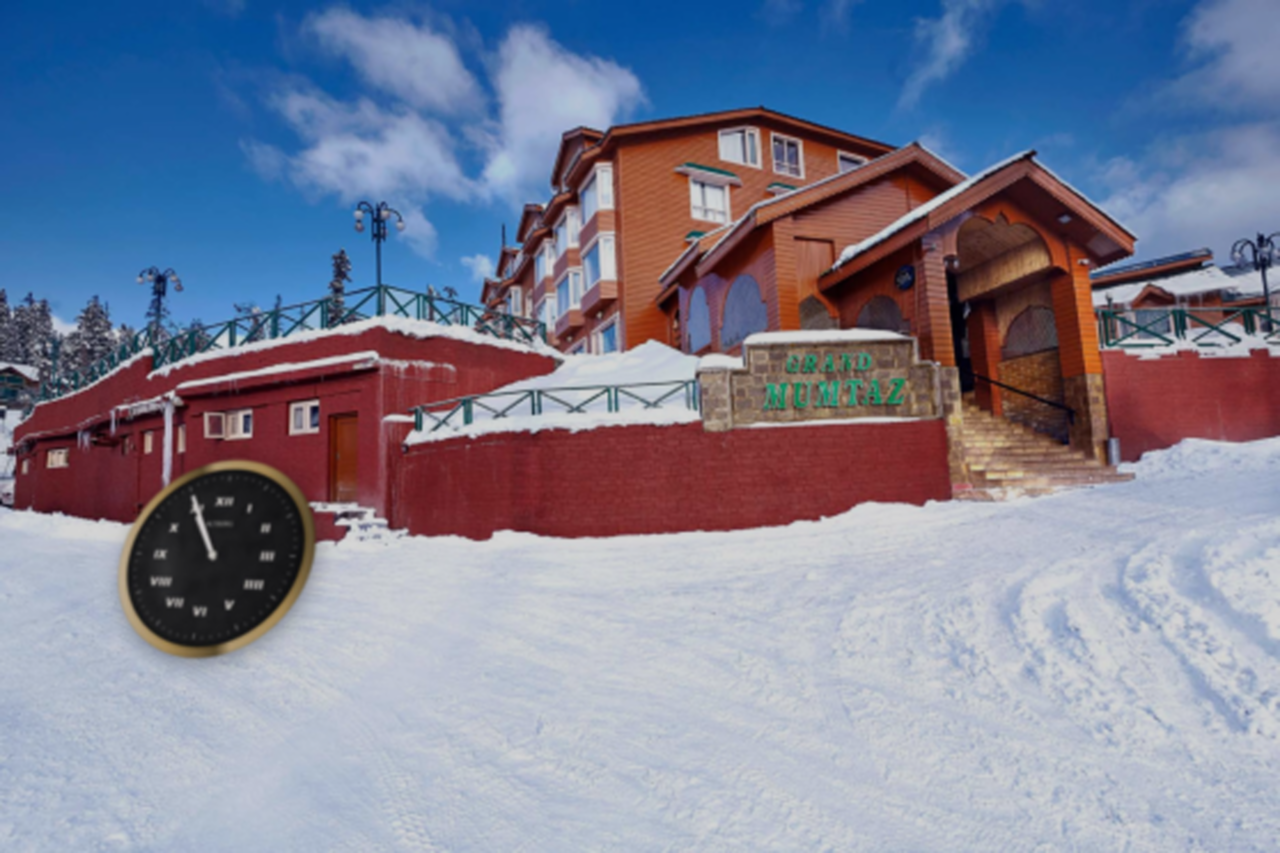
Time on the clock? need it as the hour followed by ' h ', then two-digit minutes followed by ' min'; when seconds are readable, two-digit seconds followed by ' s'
10 h 55 min
